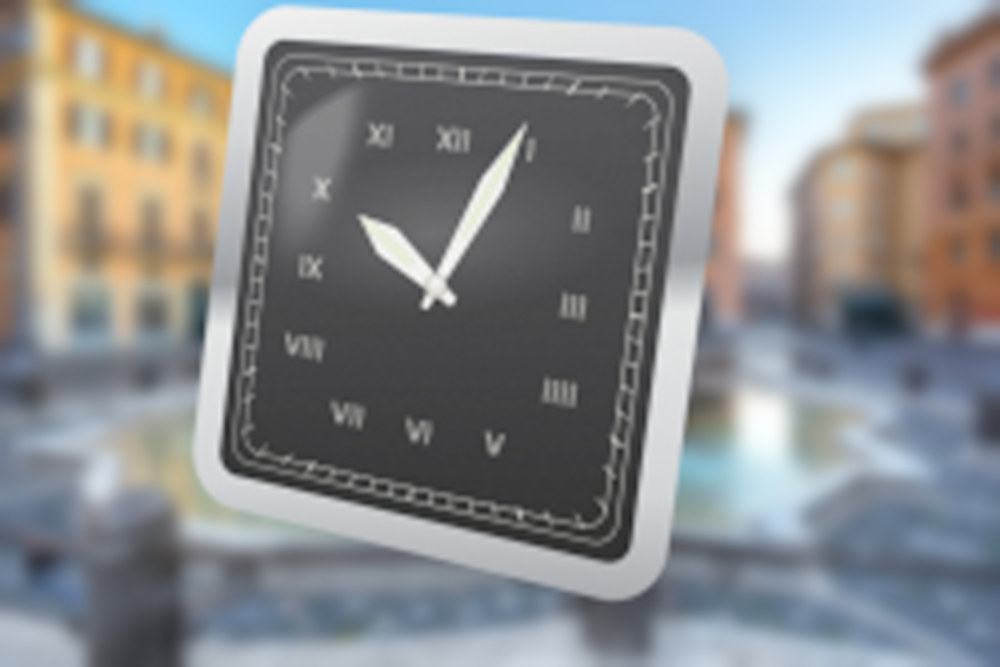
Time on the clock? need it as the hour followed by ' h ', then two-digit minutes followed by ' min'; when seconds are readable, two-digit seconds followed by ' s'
10 h 04 min
